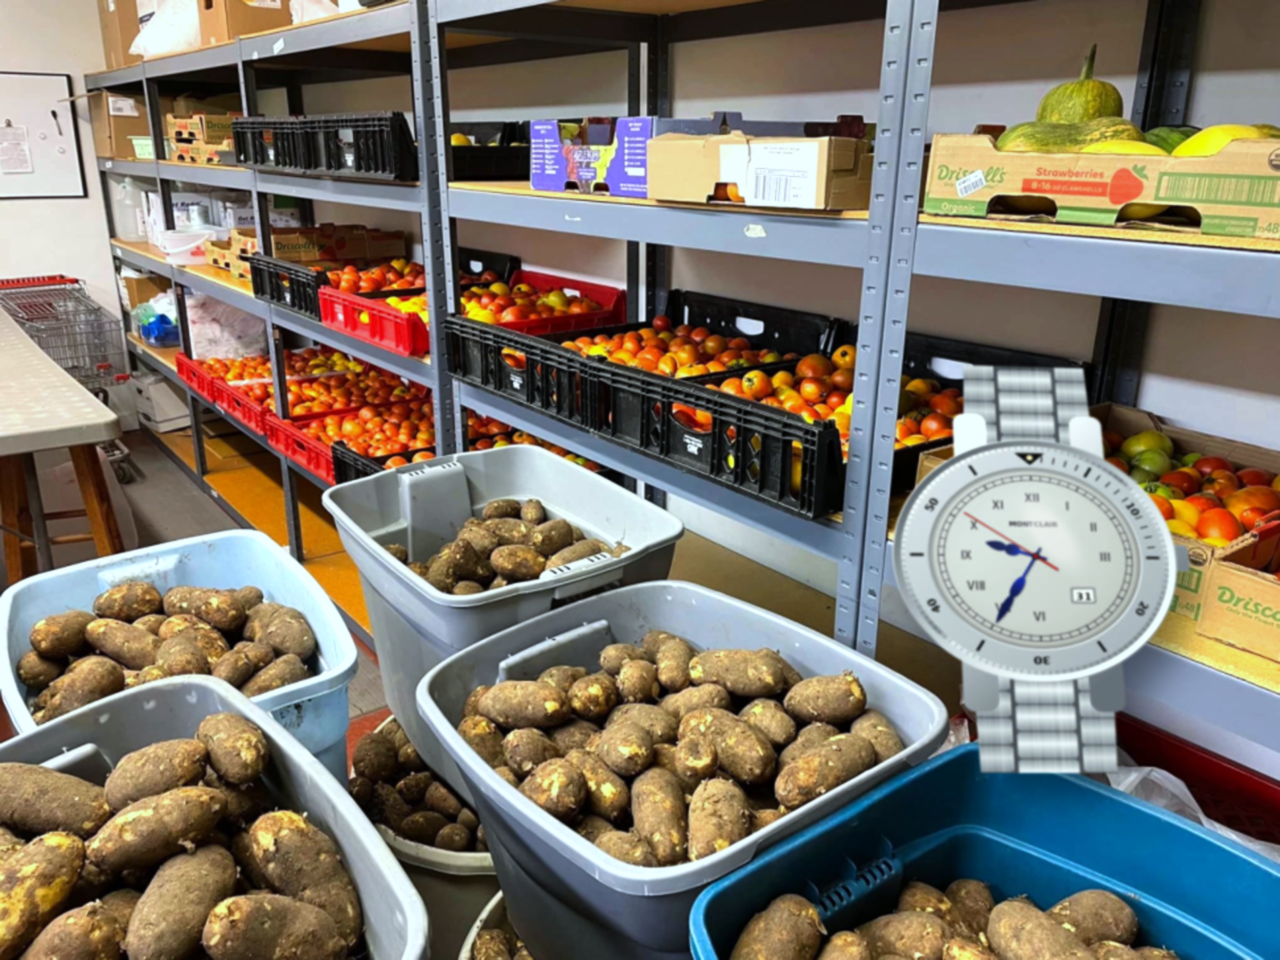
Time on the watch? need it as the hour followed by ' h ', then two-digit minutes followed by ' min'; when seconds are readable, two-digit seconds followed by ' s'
9 h 34 min 51 s
